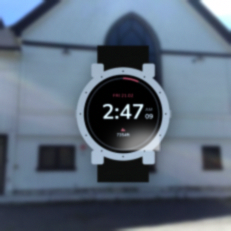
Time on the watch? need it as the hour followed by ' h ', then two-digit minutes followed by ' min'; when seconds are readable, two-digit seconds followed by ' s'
2 h 47 min
